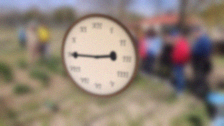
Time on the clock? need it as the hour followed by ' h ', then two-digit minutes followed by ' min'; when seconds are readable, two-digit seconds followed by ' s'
2 h 45 min
